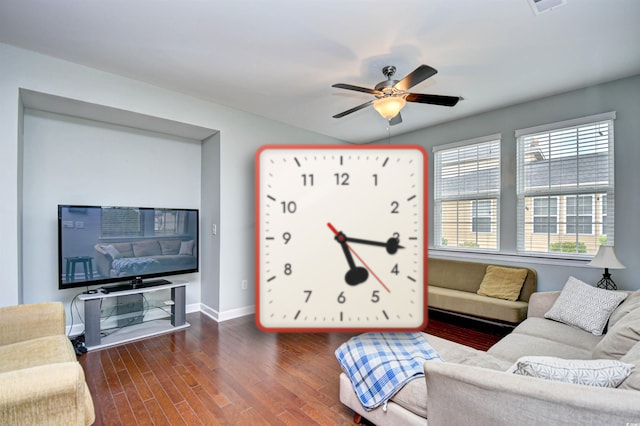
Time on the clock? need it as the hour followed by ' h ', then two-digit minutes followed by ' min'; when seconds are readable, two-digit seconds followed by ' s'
5 h 16 min 23 s
